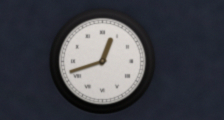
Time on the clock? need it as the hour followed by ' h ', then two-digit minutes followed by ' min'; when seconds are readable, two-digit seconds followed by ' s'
12 h 42 min
